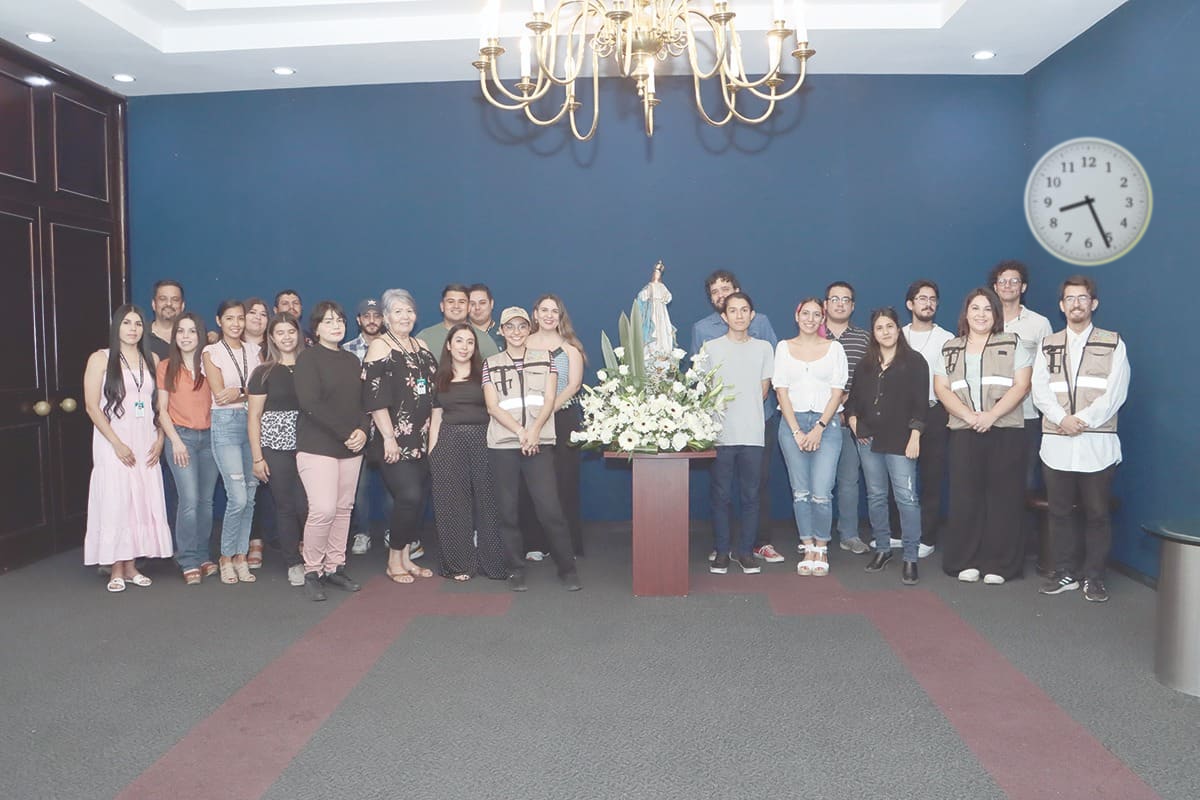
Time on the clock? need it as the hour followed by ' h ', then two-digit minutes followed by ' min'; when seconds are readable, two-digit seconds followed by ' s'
8 h 26 min
